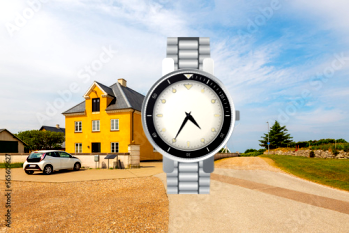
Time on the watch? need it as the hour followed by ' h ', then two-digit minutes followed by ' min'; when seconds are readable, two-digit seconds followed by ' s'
4 h 35 min
